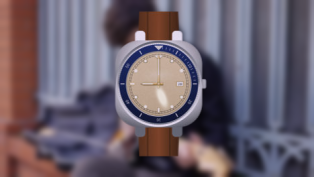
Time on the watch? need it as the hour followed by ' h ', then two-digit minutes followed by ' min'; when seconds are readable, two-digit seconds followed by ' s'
9 h 00 min
